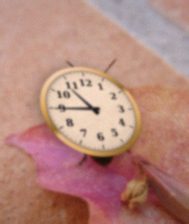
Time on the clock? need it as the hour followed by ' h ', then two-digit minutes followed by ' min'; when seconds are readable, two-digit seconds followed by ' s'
10 h 45 min
